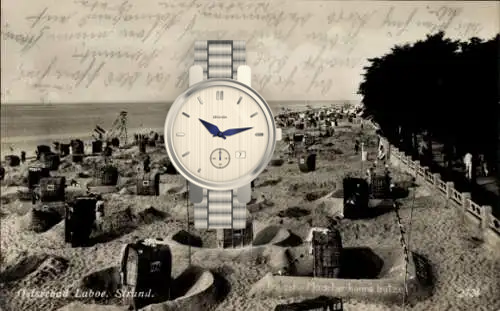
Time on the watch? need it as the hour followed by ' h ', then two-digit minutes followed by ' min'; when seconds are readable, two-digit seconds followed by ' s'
10 h 13 min
